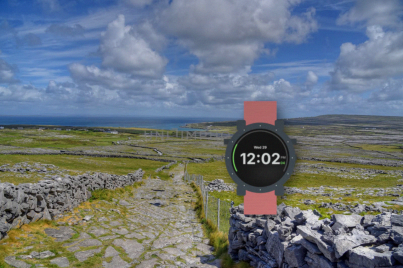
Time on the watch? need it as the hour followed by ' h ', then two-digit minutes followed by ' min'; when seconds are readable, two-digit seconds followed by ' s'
12 h 02 min
